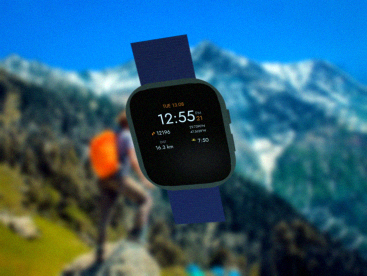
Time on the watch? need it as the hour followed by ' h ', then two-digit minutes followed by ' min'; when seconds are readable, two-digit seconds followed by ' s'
12 h 55 min
